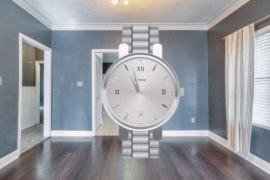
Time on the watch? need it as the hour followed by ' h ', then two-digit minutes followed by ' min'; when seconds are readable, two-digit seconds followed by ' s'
10 h 57 min
